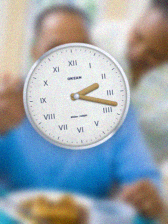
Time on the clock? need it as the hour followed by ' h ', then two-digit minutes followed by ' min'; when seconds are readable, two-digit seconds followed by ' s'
2 h 18 min
